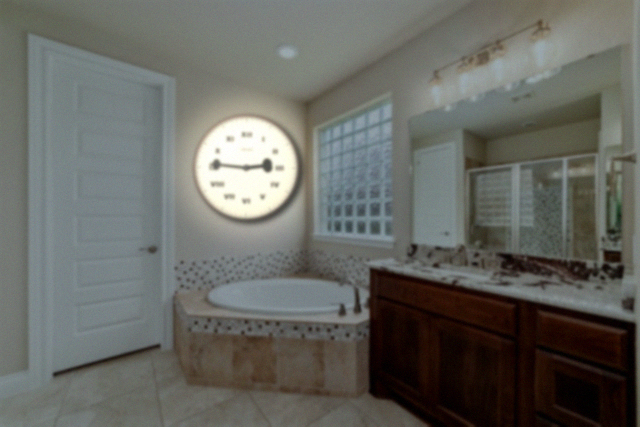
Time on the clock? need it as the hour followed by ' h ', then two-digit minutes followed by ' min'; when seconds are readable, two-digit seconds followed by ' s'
2 h 46 min
